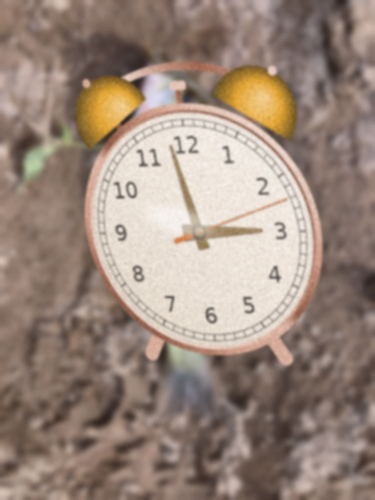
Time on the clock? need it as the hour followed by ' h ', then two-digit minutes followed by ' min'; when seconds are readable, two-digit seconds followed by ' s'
2 h 58 min 12 s
